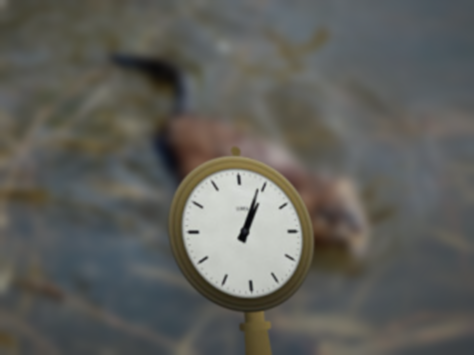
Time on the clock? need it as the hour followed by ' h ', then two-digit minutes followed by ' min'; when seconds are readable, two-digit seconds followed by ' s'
1 h 04 min
